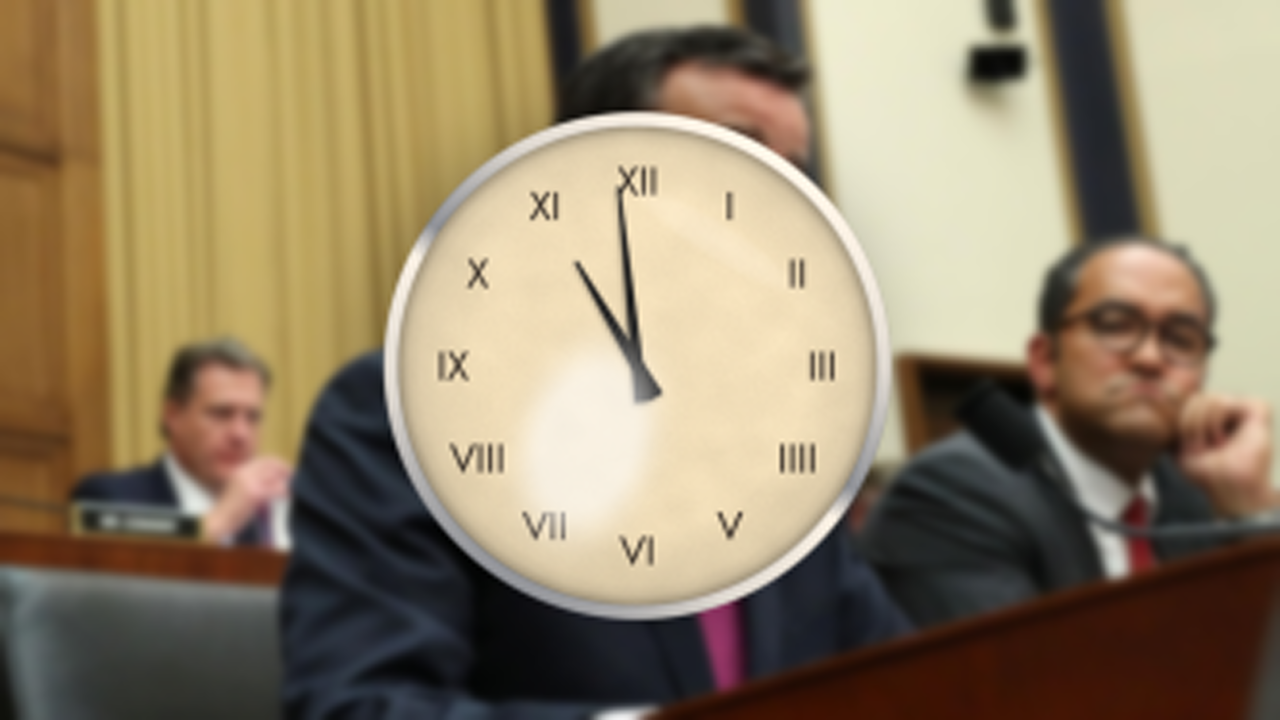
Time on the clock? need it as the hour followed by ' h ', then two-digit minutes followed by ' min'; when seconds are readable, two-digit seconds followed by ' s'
10 h 59 min
